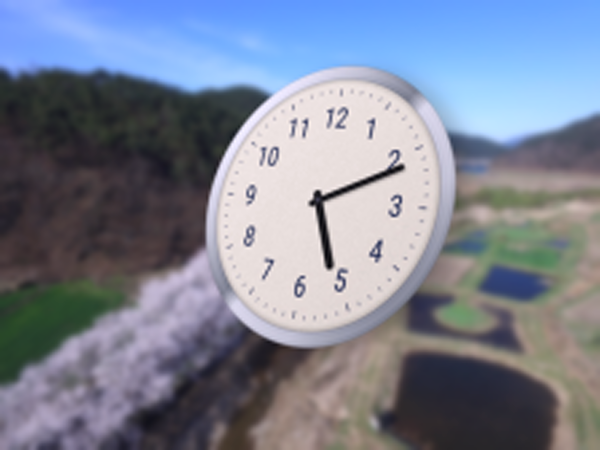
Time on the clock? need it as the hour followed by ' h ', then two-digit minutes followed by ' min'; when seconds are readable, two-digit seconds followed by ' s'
5 h 11 min
